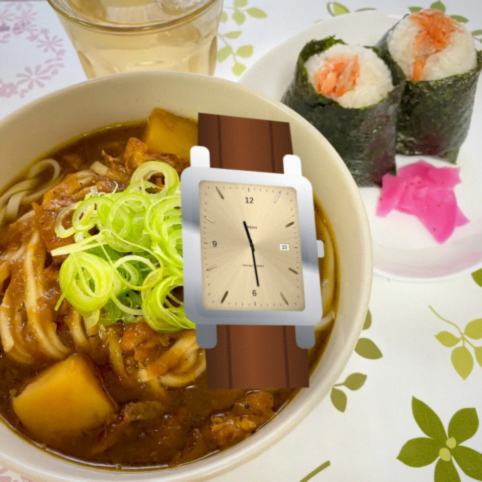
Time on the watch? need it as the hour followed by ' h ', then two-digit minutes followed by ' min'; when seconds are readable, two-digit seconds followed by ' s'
11 h 29 min
